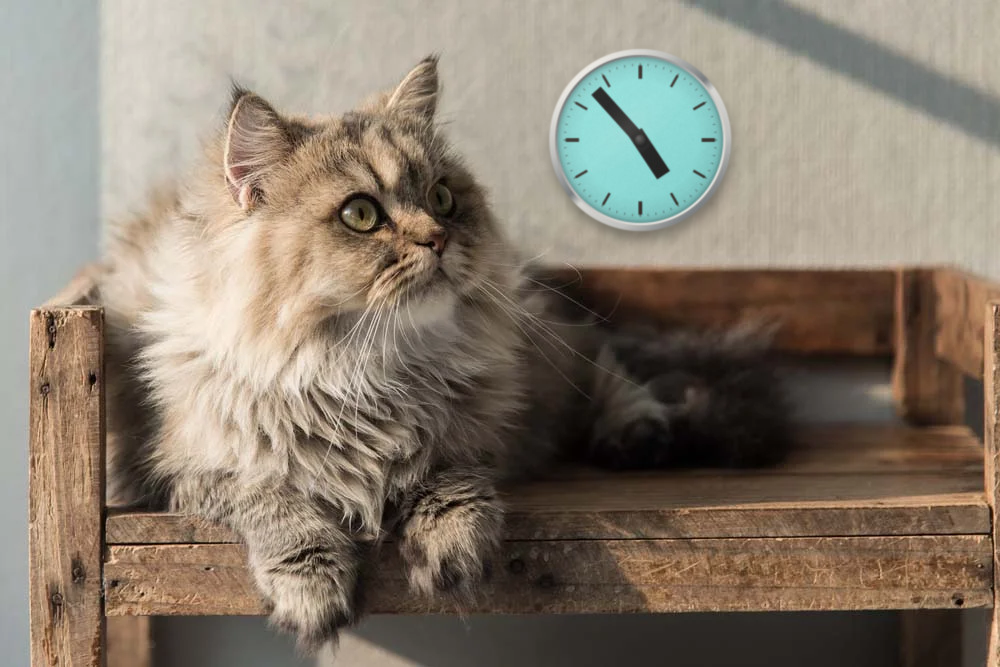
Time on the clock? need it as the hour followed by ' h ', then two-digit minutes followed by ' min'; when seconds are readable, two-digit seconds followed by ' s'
4 h 53 min
